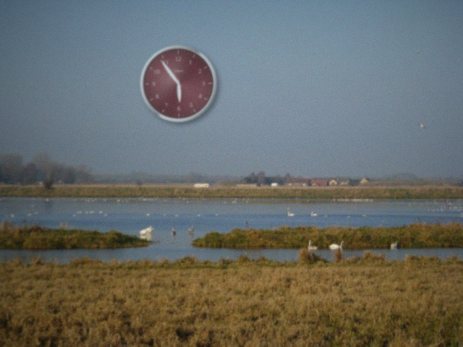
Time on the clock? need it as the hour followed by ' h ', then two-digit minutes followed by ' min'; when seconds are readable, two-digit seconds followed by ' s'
5 h 54 min
